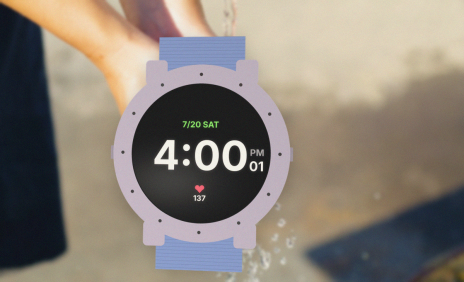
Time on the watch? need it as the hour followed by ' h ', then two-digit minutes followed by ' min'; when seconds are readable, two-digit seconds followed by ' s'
4 h 00 min 01 s
